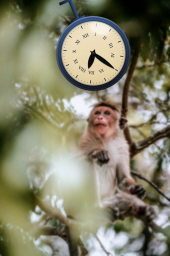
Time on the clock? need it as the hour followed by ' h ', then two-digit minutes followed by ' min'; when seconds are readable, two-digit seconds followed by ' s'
7 h 25 min
